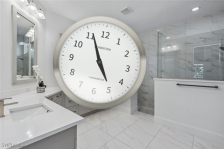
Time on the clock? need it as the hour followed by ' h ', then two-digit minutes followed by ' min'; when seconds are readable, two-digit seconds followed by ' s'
4 h 56 min
